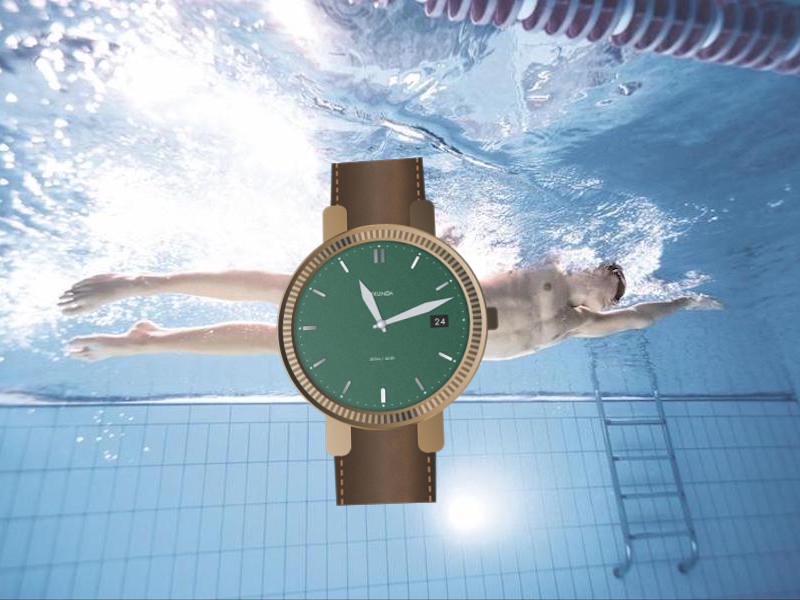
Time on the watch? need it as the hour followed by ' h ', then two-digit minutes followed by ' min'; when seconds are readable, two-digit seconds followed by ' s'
11 h 12 min
